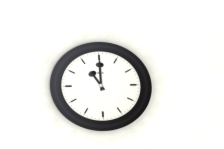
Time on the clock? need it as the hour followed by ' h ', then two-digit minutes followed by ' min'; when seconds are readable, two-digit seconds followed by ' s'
11 h 00 min
